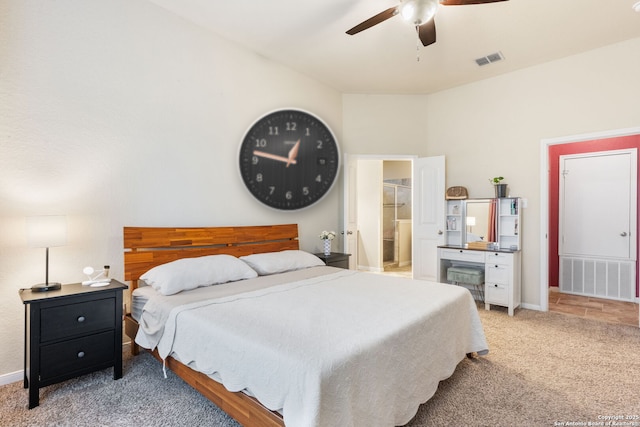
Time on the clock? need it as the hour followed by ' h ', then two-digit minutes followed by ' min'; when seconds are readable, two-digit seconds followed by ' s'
12 h 47 min
